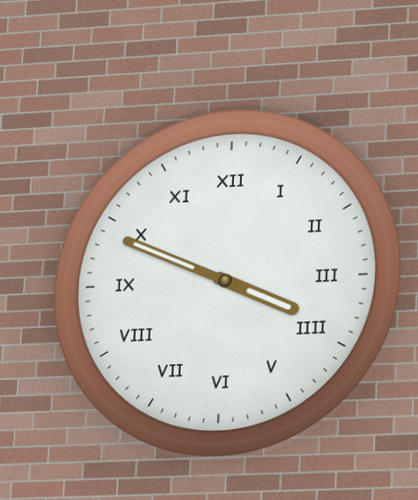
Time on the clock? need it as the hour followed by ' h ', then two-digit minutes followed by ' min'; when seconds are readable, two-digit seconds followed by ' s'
3 h 49 min
